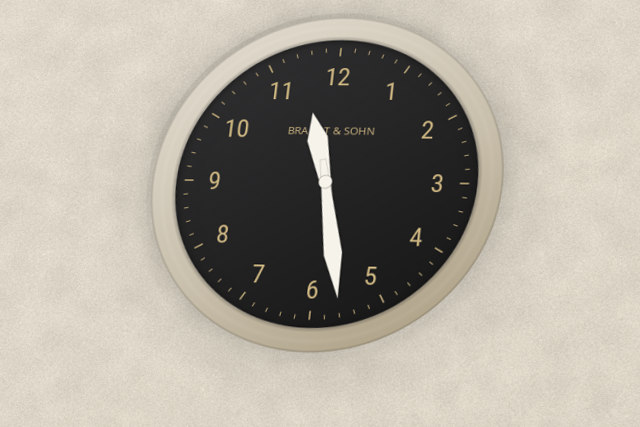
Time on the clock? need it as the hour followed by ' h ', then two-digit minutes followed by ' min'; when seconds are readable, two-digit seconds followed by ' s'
11 h 28 min
